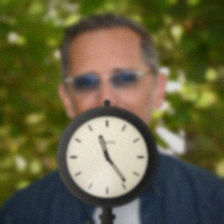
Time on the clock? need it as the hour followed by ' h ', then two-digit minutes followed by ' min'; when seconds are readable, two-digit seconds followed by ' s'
11 h 24 min
